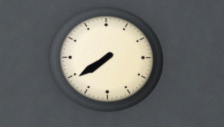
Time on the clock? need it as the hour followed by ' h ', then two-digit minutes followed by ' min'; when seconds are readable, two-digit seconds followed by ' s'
7 h 39 min
